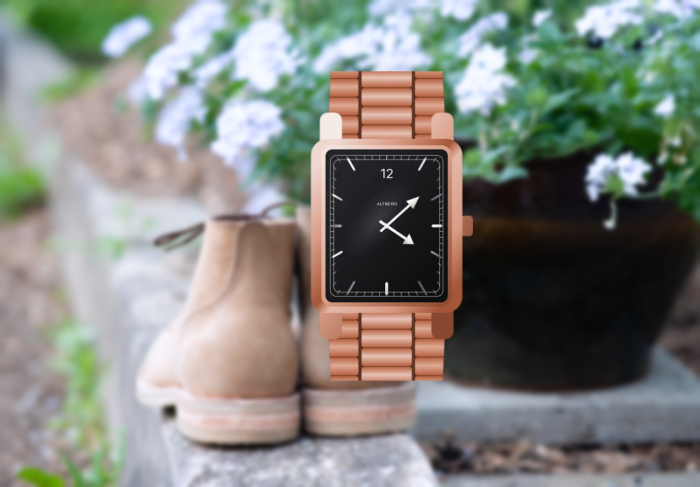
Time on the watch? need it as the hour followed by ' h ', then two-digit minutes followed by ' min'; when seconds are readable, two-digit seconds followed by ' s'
4 h 08 min
